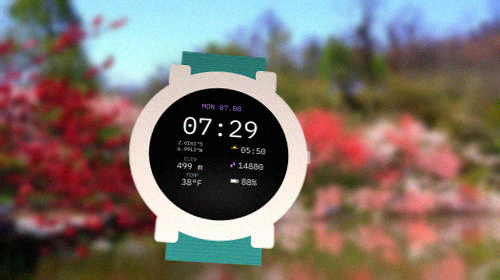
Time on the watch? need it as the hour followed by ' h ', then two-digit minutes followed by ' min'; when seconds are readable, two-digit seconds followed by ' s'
7 h 29 min
